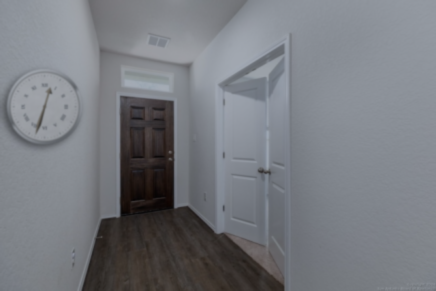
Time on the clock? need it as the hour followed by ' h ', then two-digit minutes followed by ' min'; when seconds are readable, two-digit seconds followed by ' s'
12 h 33 min
